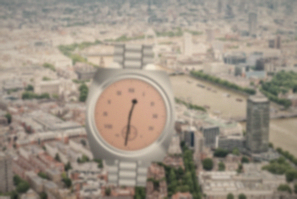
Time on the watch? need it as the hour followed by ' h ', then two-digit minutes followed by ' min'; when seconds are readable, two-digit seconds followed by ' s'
12 h 31 min
